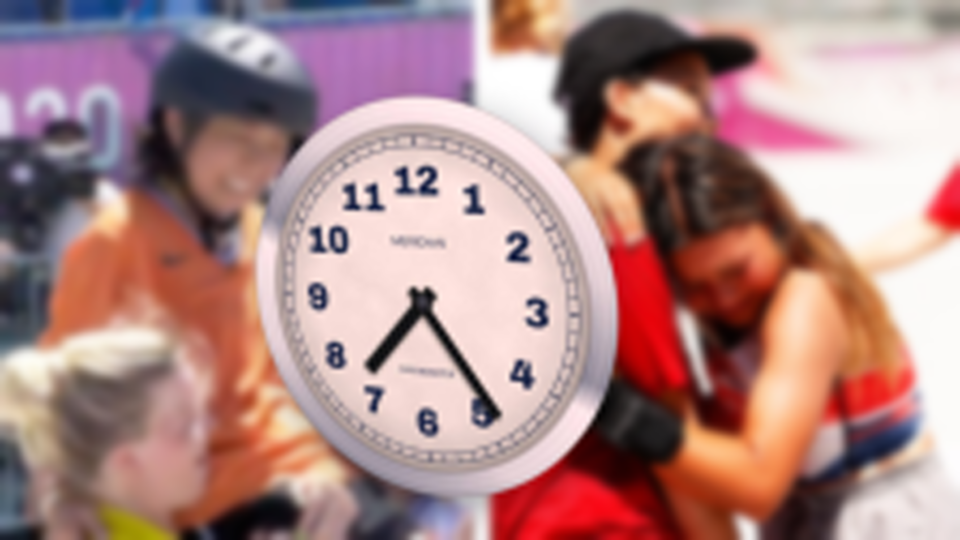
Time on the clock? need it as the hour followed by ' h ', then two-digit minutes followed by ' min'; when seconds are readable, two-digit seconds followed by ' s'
7 h 24 min
